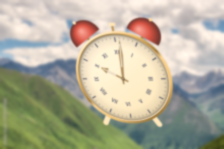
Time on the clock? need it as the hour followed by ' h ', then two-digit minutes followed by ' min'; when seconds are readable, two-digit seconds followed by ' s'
10 h 01 min
